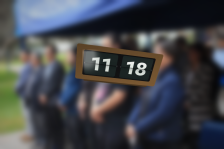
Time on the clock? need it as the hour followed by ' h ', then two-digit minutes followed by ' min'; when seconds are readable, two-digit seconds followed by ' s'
11 h 18 min
